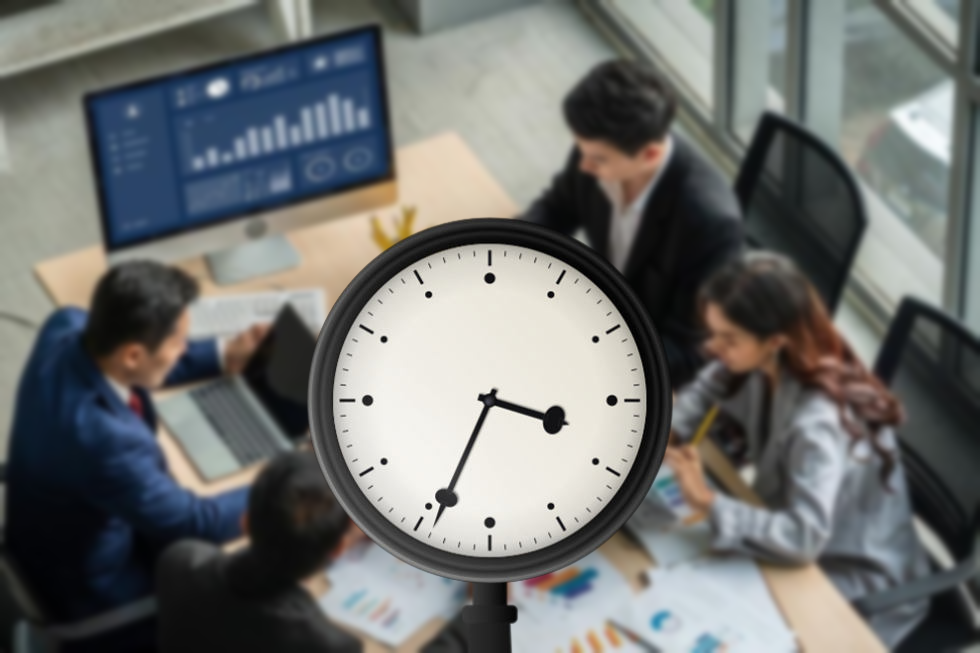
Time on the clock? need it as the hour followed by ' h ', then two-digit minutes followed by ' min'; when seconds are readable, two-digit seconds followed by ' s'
3 h 34 min
